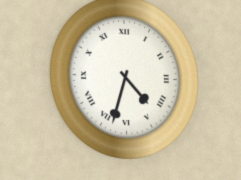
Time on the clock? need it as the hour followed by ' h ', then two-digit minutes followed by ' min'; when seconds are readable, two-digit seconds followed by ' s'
4 h 33 min
